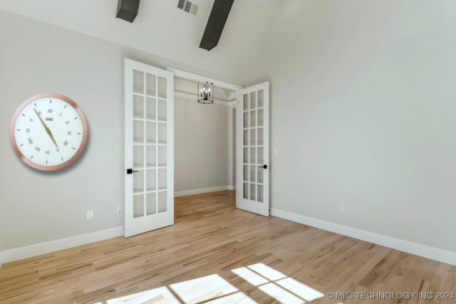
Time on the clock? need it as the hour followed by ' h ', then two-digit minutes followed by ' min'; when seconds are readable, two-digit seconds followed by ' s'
4 h 54 min
